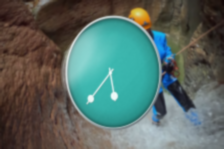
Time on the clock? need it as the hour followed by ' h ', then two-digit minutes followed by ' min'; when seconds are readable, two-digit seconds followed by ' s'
5 h 37 min
